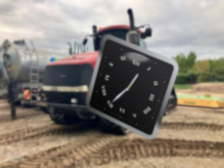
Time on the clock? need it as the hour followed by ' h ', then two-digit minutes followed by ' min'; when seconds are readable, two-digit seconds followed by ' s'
12 h 35 min
